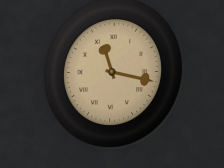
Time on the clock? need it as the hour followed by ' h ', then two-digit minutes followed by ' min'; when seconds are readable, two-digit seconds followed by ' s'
11 h 17 min
